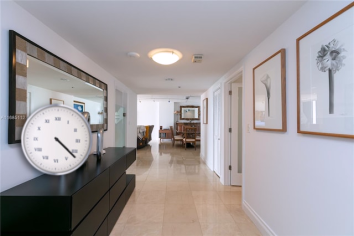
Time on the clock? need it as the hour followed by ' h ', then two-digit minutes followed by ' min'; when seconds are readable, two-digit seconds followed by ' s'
4 h 22 min
